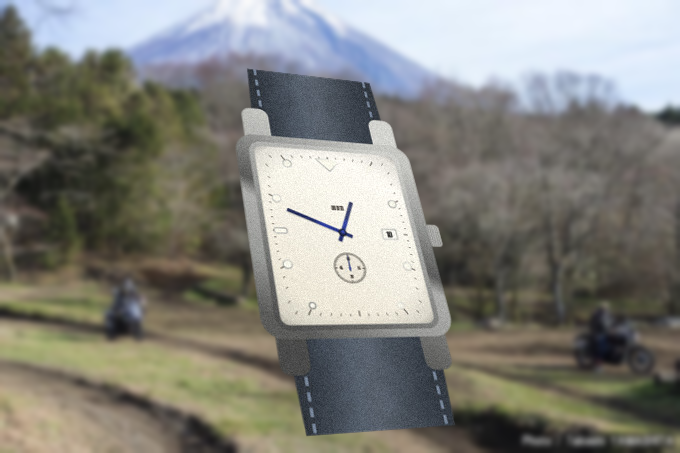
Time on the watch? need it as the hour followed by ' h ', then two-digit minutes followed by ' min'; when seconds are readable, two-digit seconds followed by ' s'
12 h 49 min
